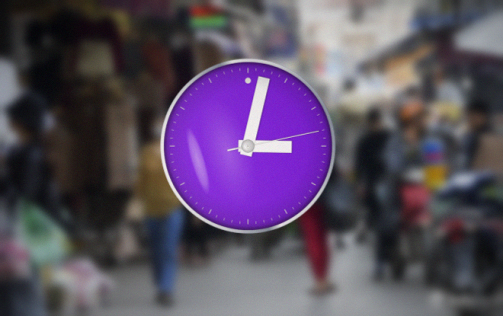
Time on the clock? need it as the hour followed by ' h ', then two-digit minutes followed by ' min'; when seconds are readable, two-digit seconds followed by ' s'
3 h 02 min 13 s
